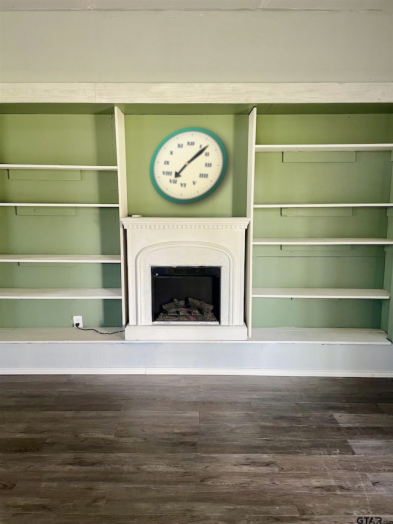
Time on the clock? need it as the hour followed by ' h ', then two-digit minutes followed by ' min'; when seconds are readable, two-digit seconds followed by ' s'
7 h 07 min
